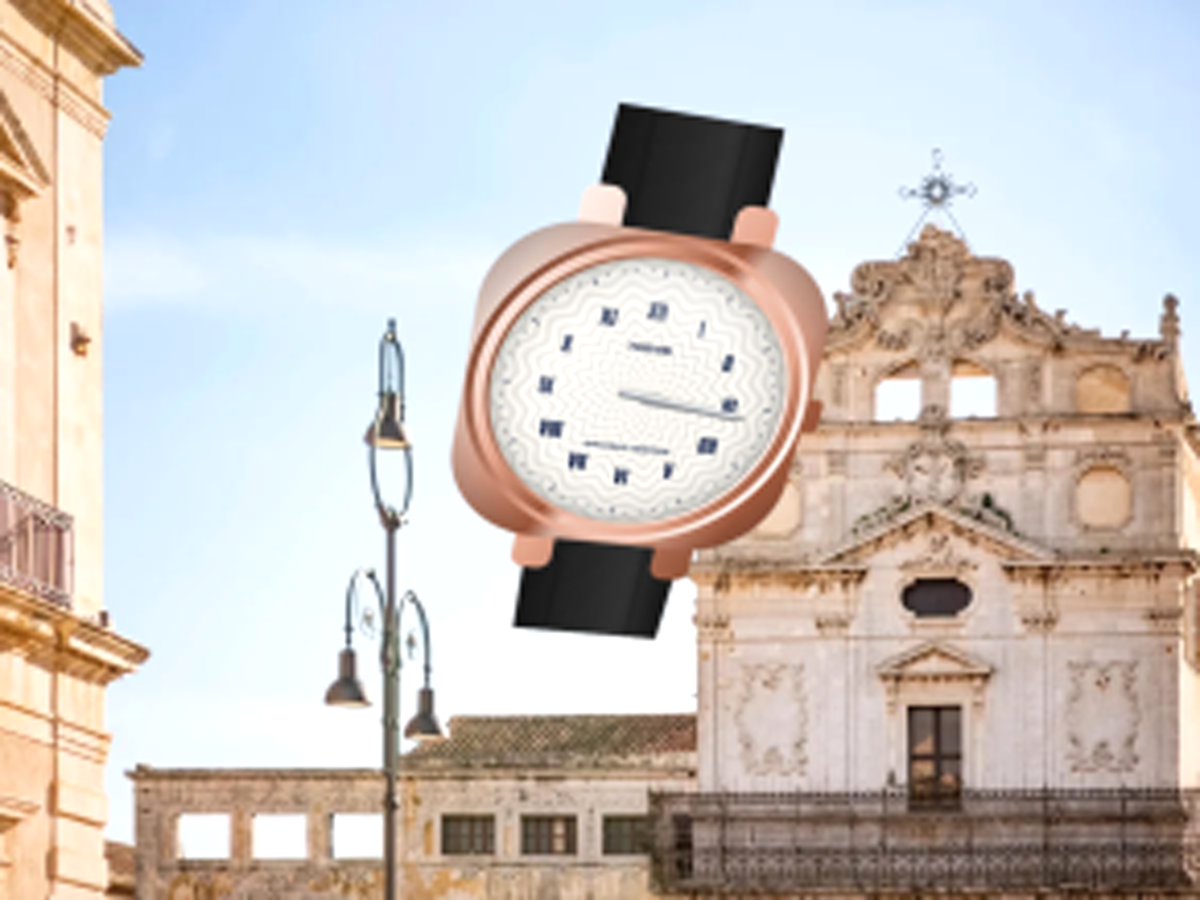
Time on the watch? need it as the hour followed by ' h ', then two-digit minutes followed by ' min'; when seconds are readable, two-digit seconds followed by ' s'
3 h 16 min
